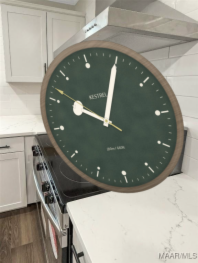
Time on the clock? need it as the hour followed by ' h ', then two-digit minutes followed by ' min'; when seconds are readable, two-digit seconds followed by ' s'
10 h 04 min 52 s
